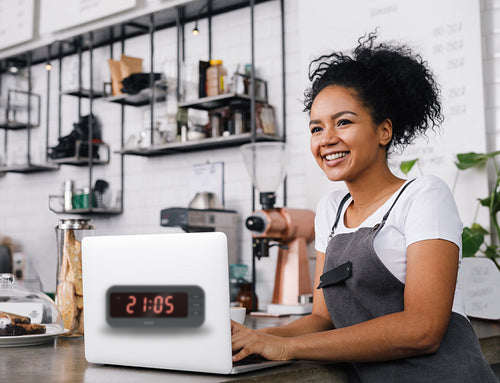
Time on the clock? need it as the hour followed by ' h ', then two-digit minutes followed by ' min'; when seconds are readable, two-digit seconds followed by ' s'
21 h 05 min
